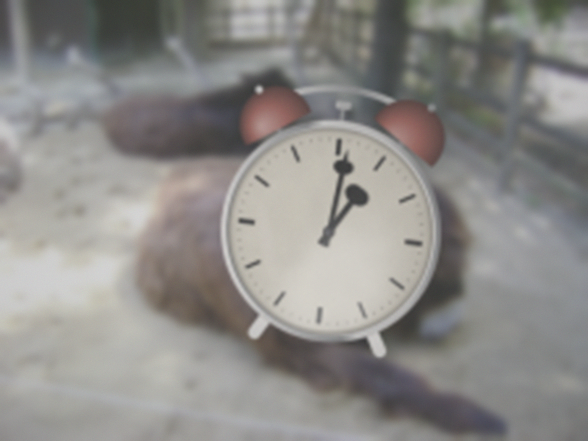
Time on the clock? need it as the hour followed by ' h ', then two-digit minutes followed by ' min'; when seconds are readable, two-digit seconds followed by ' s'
1 h 01 min
